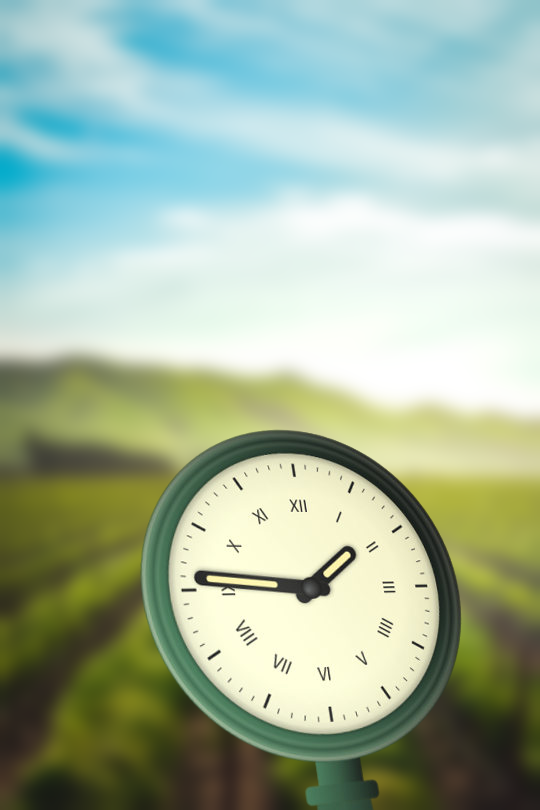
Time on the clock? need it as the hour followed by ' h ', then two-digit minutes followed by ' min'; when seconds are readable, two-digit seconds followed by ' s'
1 h 46 min
